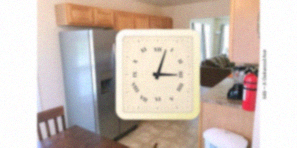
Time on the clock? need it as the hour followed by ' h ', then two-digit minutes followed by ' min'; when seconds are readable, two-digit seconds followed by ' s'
3 h 03 min
